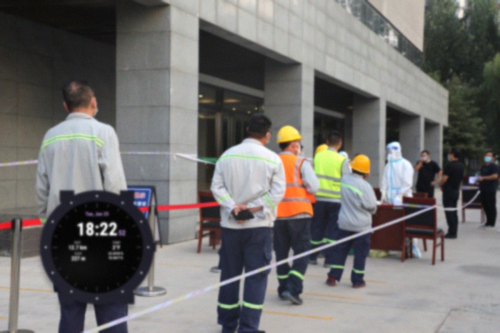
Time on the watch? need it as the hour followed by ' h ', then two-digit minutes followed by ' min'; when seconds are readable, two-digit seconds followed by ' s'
18 h 22 min
